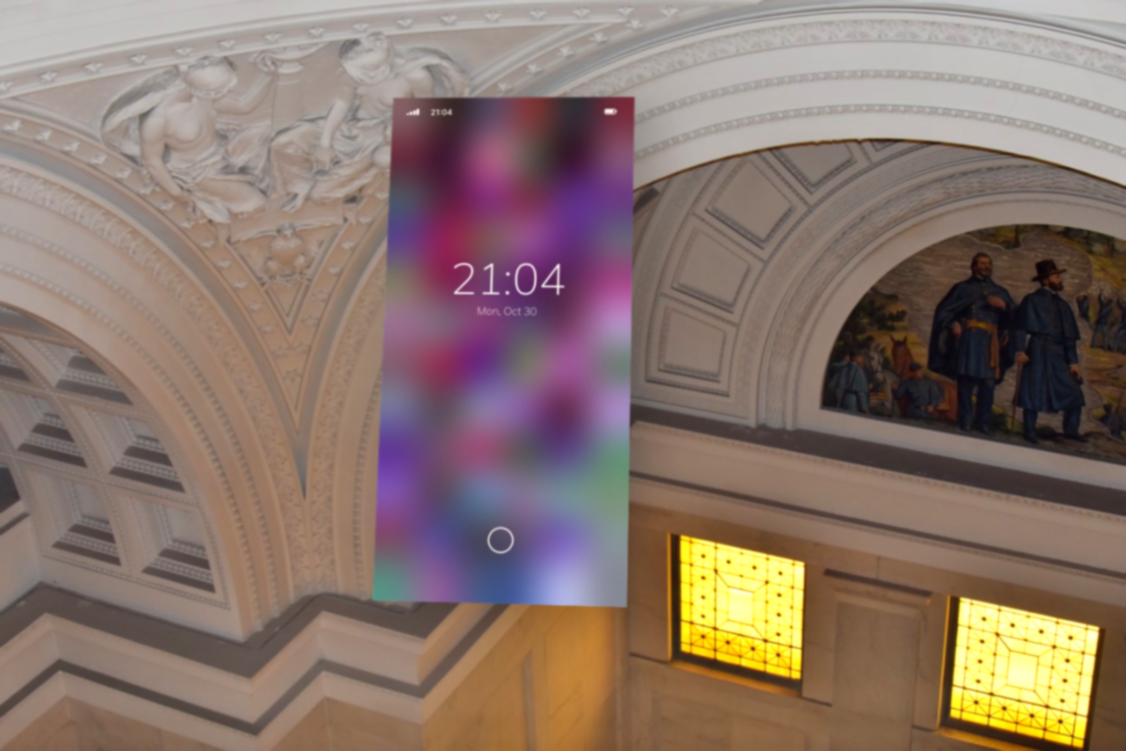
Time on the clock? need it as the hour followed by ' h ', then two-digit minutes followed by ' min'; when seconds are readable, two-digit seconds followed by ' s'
21 h 04 min
